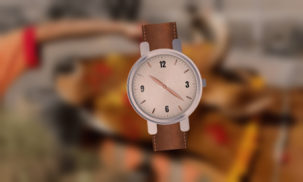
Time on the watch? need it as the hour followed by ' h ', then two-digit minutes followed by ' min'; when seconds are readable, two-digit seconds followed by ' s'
10 h 22 min
